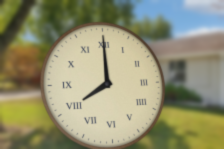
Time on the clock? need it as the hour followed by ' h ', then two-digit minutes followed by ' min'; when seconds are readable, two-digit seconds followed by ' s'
8 h 00 min
